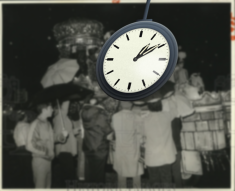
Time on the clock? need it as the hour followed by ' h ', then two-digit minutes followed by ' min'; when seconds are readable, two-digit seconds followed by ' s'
1 h 09 min
